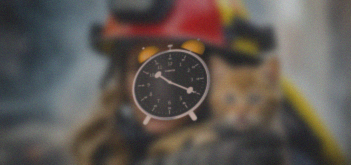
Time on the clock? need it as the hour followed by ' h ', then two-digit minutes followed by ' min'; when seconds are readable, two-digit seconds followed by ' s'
10 h 20 min
